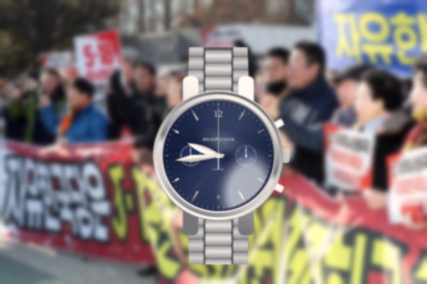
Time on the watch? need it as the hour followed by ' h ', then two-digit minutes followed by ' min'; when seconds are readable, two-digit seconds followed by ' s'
9 h 44 min
